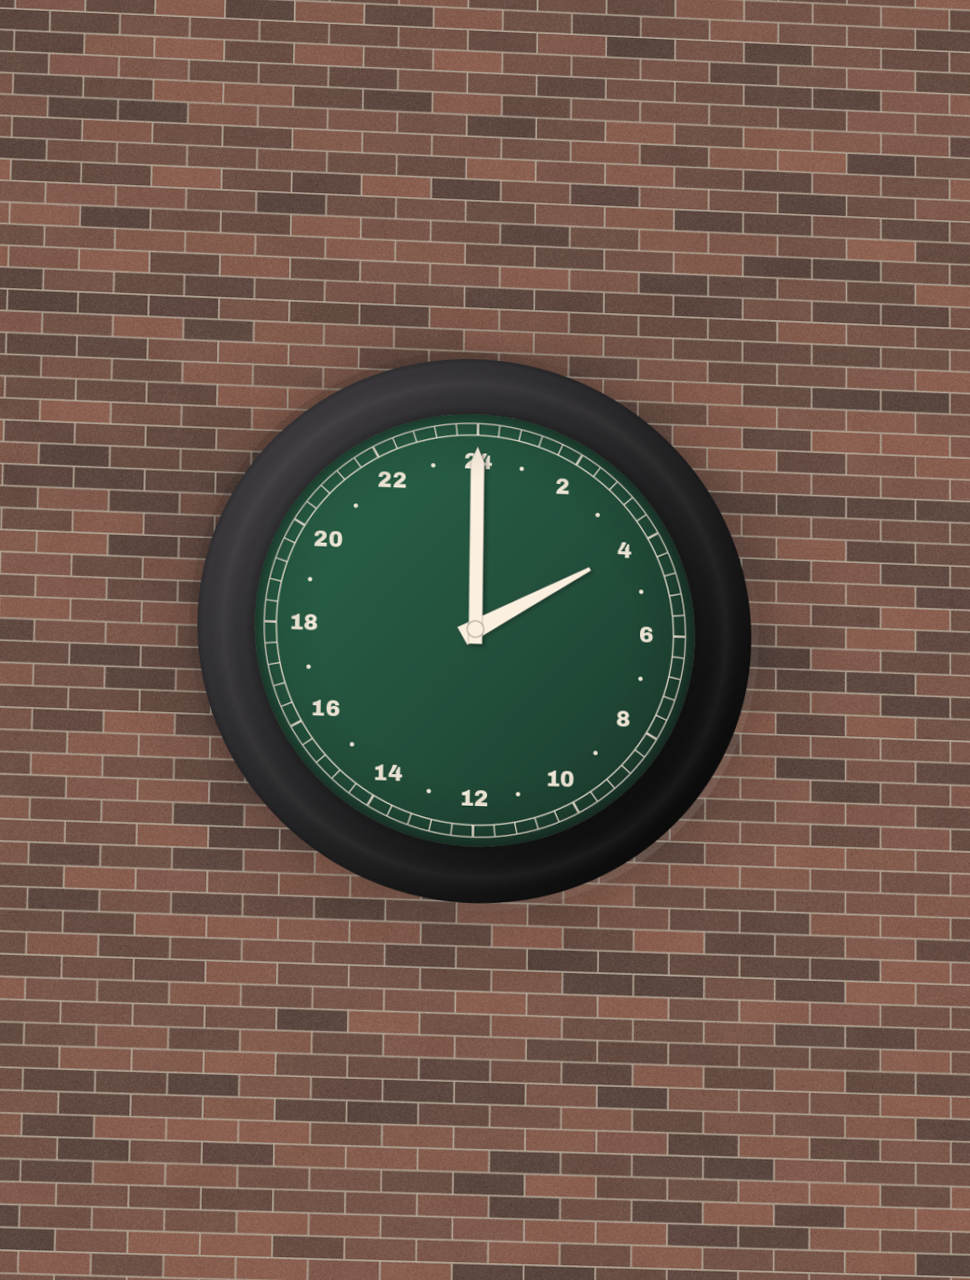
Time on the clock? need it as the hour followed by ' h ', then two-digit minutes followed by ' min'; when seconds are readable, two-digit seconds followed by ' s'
4 h 00 min
